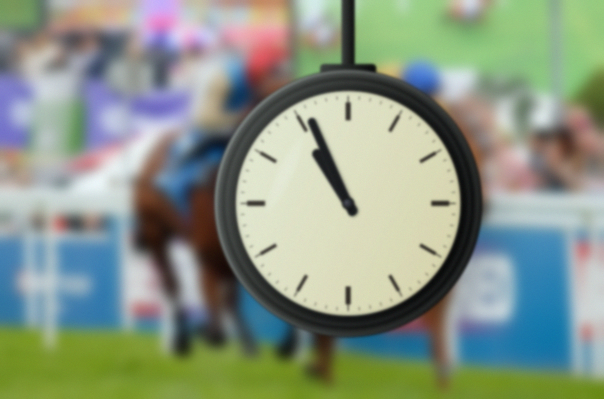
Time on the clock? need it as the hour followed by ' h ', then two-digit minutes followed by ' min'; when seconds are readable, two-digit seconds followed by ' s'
10 h 56 min
